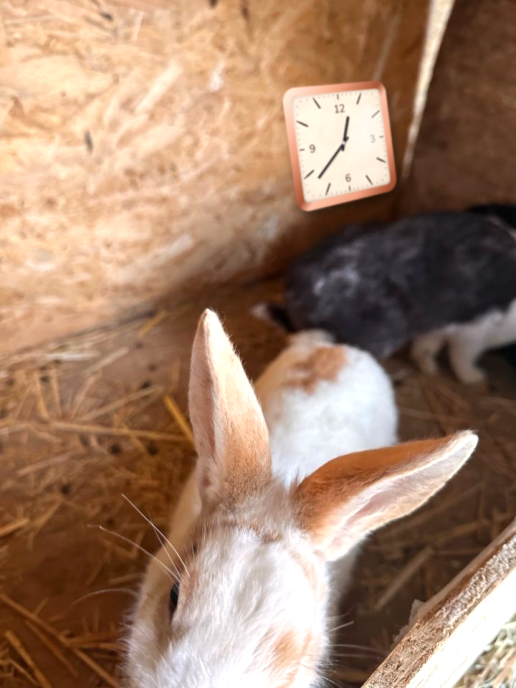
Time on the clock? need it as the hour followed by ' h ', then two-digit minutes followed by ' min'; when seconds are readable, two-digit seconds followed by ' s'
12 h 38 min
